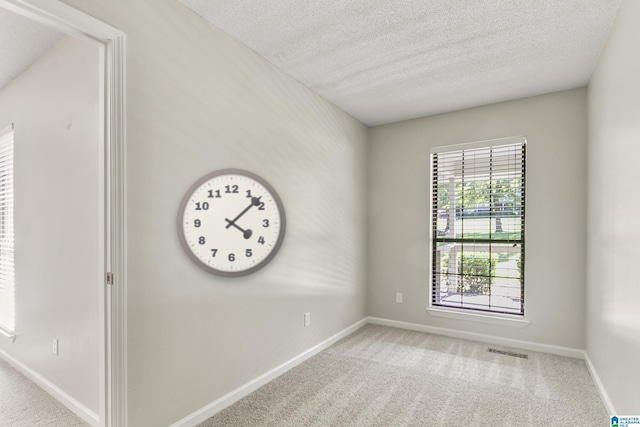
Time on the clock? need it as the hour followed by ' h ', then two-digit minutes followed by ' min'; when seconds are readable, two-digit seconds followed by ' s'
4 h 08 min
